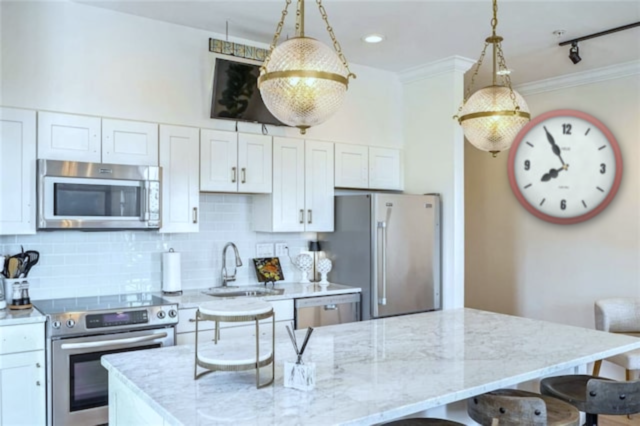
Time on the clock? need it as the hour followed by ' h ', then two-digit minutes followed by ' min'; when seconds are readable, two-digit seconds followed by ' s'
7 h 55 min
